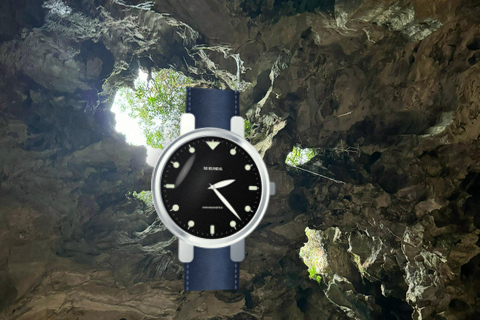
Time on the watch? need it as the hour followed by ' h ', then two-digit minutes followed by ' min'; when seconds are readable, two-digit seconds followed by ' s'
2 h 23 min
